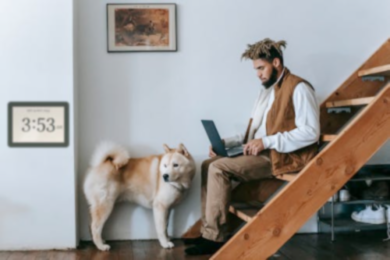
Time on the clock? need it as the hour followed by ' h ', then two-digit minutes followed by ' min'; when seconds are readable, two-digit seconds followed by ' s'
3 h 53 min
